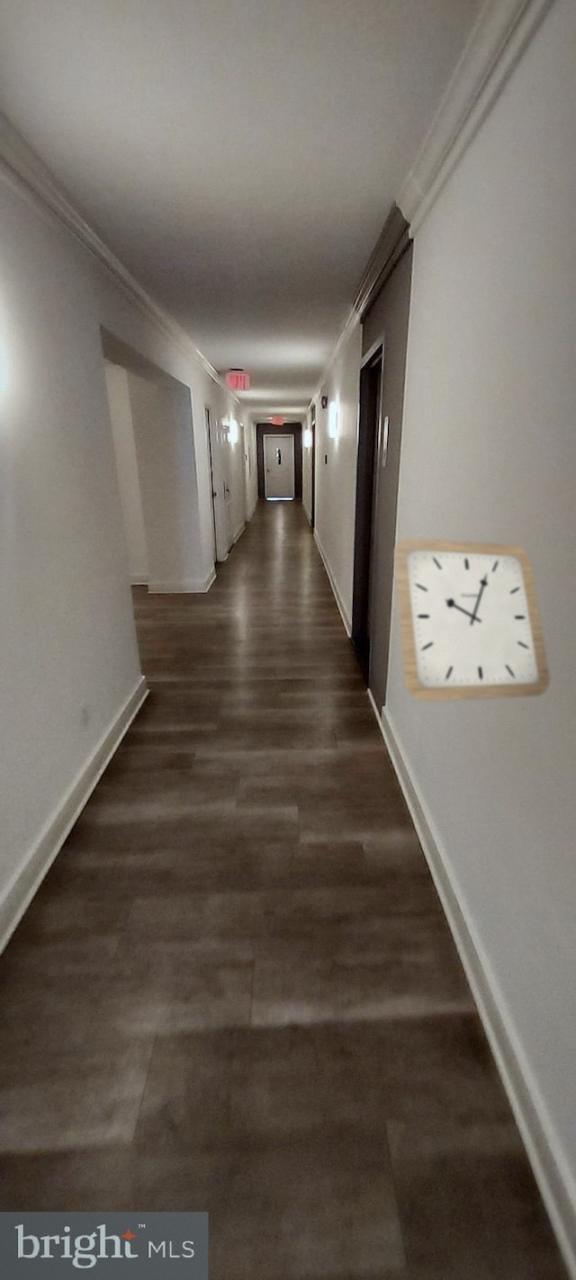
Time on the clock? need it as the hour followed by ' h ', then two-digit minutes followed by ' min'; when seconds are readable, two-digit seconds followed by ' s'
10 h 04 min
